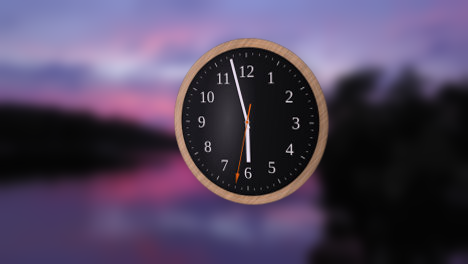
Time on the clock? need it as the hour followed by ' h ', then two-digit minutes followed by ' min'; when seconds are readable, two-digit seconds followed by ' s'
5 h 57 min 32 s
